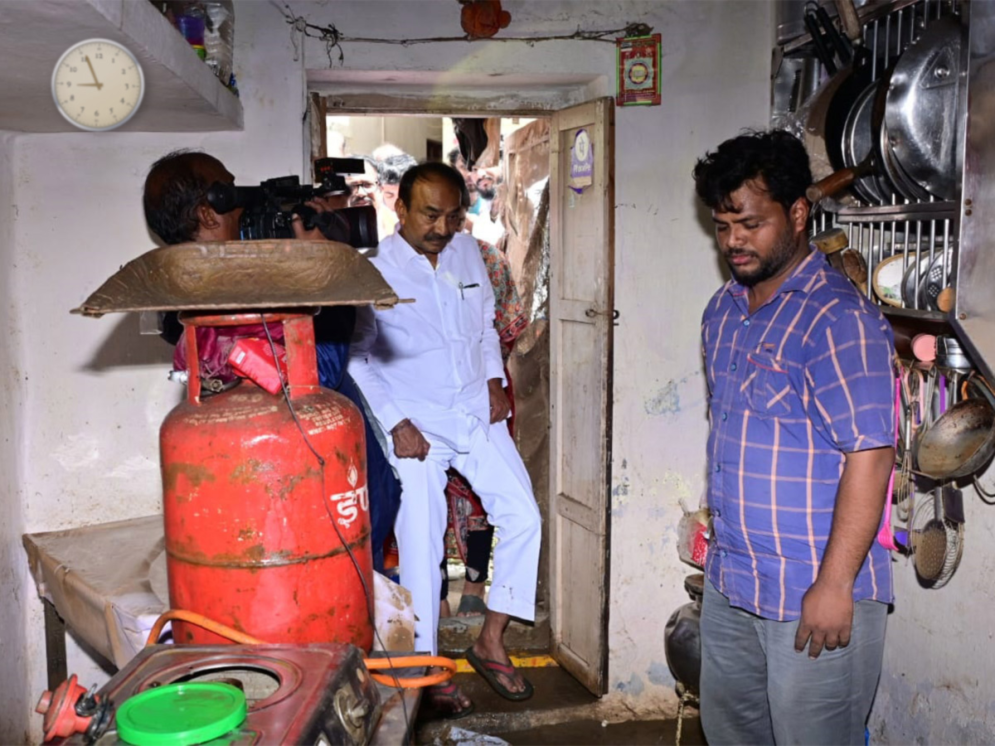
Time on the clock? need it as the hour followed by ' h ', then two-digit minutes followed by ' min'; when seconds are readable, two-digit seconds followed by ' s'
8 h 56 min
